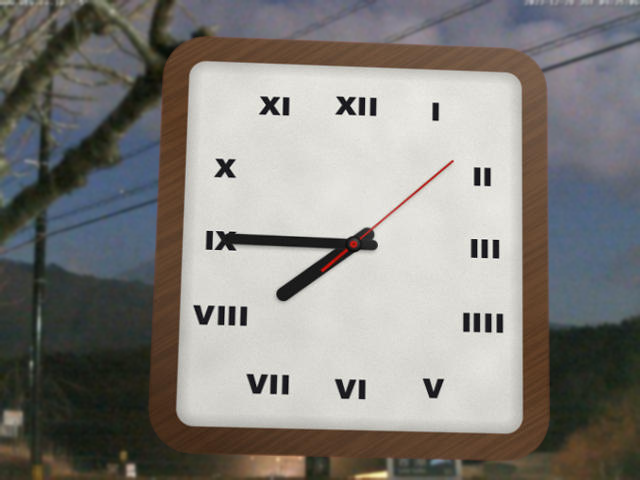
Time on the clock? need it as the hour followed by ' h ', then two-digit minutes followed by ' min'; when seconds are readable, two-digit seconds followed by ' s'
7 h 45 min 08 s
